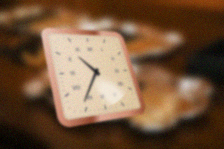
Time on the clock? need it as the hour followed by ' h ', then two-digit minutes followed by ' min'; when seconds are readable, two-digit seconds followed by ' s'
10 h 36 min
